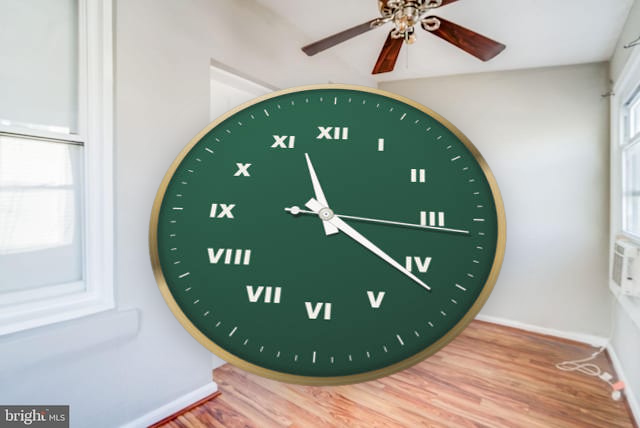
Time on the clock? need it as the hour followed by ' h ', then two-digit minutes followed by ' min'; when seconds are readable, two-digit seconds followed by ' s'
11 h 21 min 16 s
